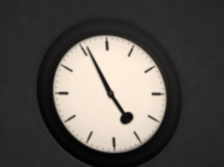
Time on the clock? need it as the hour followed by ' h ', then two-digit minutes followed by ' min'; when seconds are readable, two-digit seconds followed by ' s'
4 h 56 min
